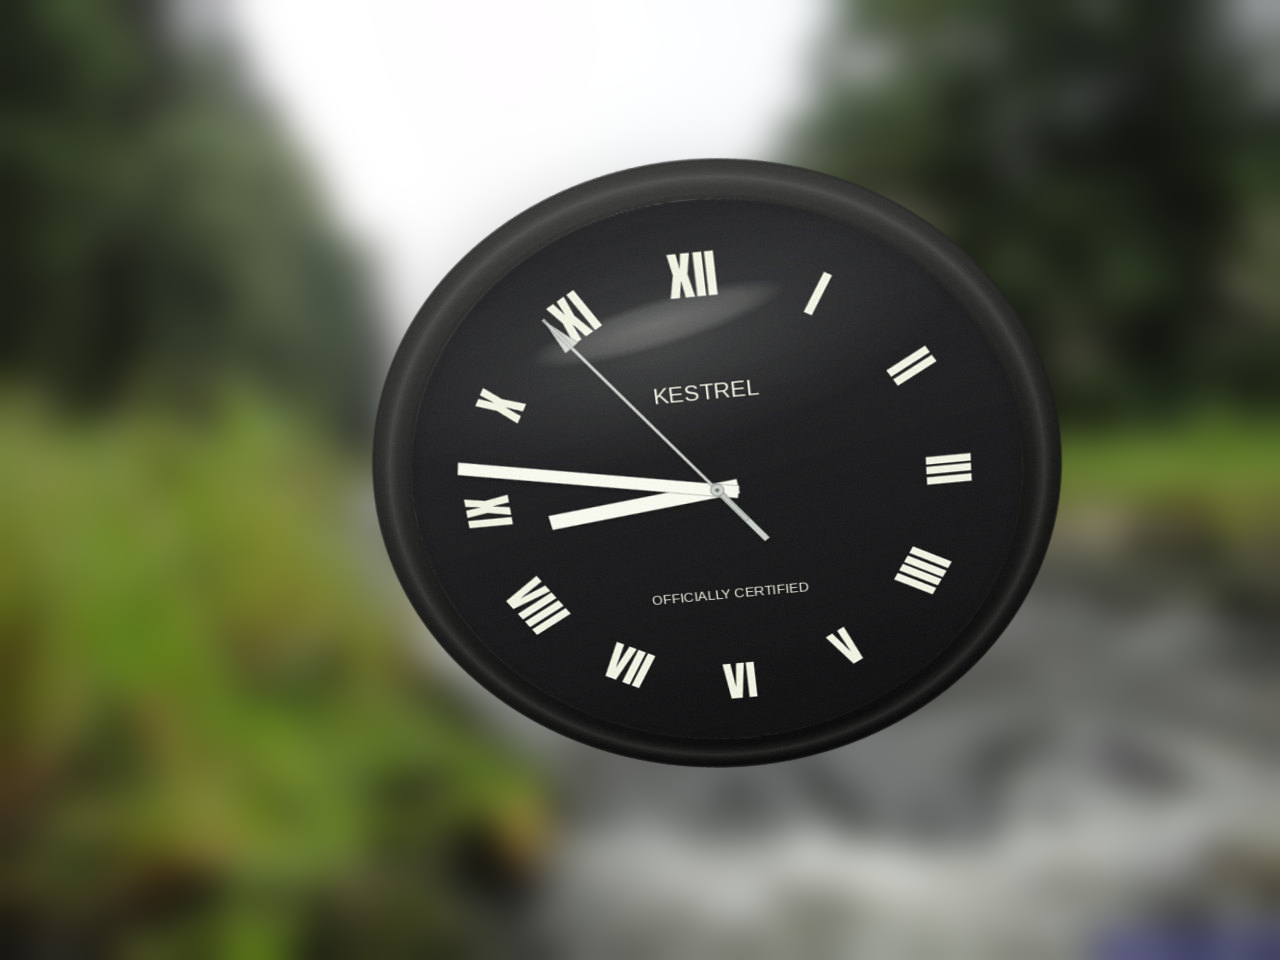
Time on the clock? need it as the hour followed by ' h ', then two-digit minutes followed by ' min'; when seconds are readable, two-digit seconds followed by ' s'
8 h 46 min 54 s
